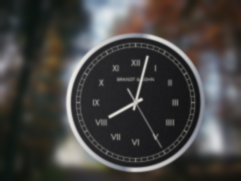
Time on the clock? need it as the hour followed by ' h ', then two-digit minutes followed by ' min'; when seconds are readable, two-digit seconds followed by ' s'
8 h 02 min 25 s
